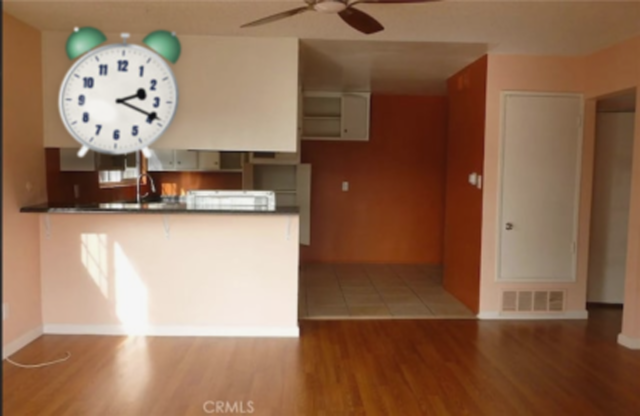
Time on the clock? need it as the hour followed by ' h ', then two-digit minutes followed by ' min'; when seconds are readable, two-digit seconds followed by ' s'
2 h 19 min
